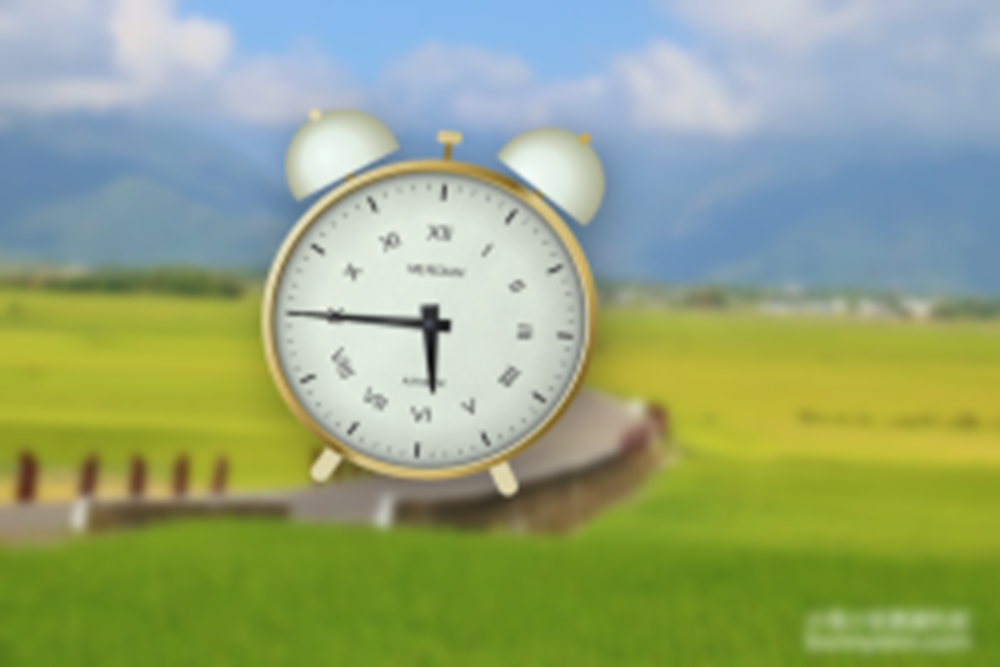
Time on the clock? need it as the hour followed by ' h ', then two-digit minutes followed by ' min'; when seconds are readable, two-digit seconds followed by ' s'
5 h 45 min
